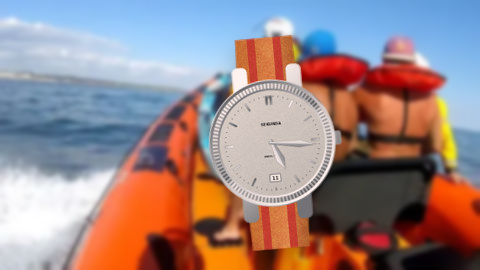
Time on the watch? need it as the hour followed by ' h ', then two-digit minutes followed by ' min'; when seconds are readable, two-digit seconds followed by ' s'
5 h 16 min
